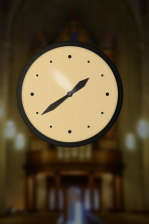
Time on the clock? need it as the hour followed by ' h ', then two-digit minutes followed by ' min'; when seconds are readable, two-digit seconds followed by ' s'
1 h 39 min
